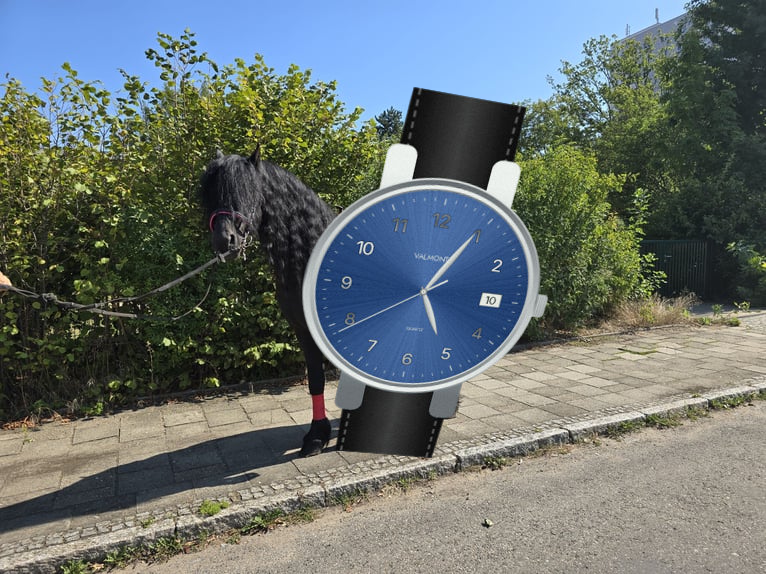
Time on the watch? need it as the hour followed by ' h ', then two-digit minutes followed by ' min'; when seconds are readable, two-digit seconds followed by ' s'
5 h 04 min 39 s
